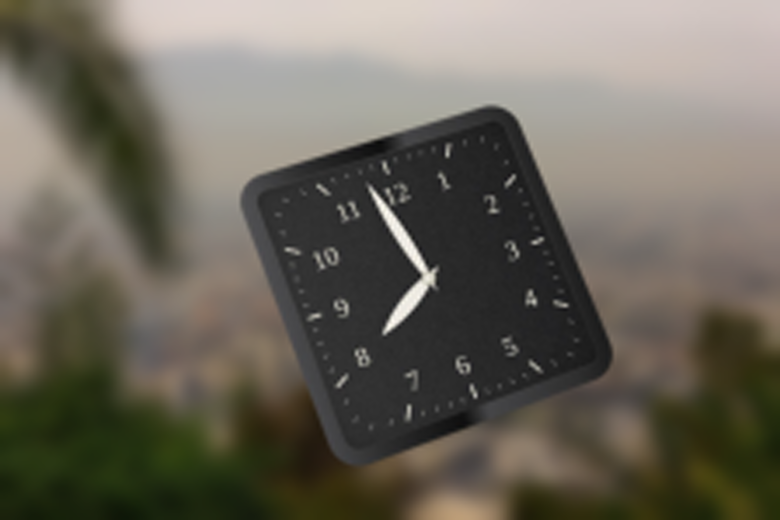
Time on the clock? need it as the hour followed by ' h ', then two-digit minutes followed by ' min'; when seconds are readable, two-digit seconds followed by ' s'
7 h 58 min
